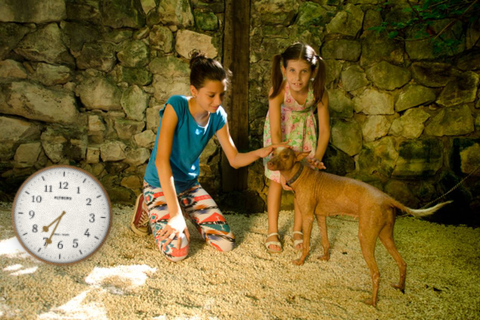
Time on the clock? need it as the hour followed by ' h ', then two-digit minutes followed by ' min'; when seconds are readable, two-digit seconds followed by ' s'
7 h 34 min
